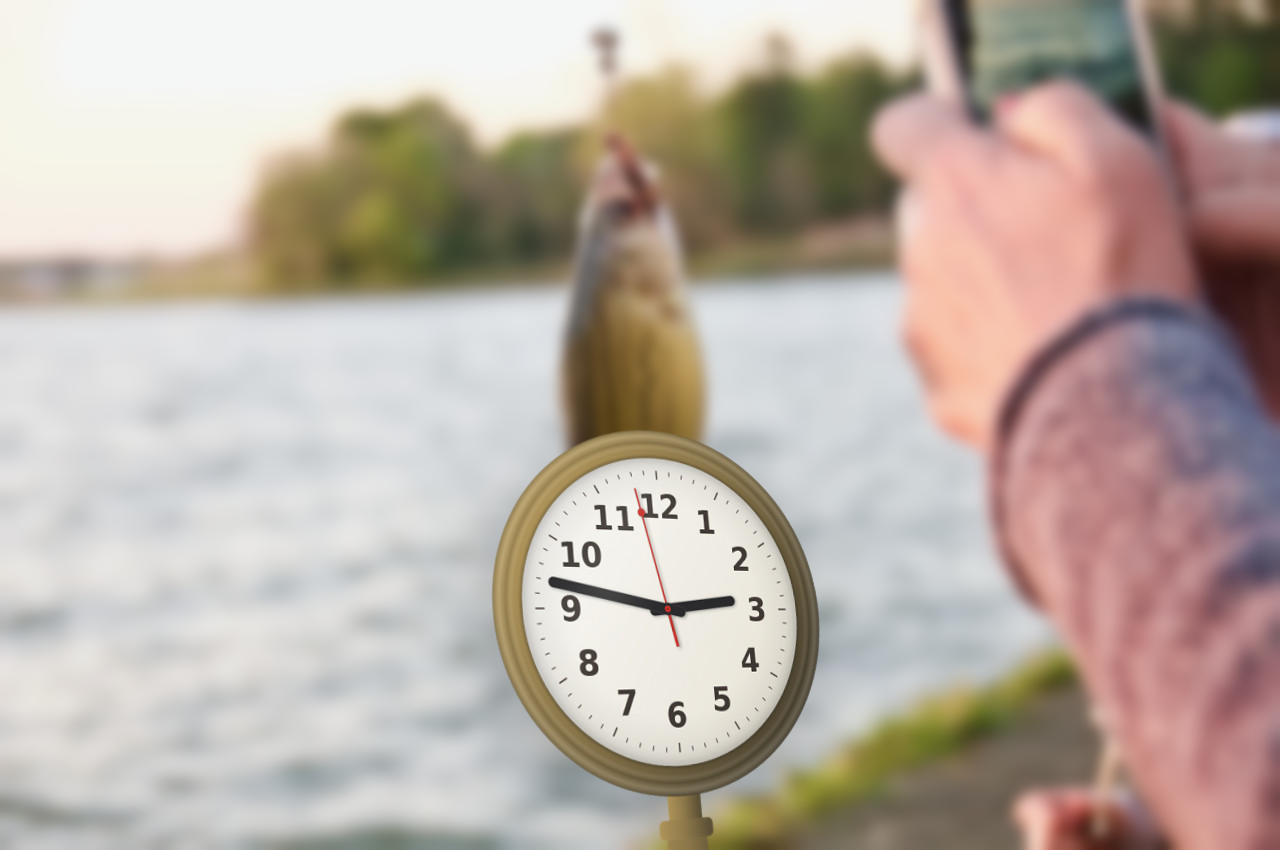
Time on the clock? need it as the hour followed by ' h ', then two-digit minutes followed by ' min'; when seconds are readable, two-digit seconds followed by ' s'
2 h 46 min 58 s
